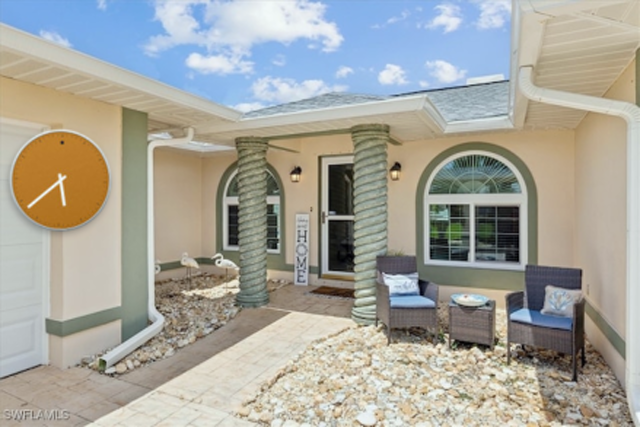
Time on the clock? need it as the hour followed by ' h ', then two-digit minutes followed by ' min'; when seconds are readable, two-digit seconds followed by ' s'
5 h 38 min
